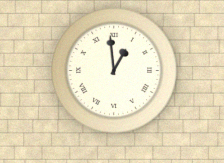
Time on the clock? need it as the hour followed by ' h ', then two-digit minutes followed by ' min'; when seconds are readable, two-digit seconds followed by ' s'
12 h 59 min
